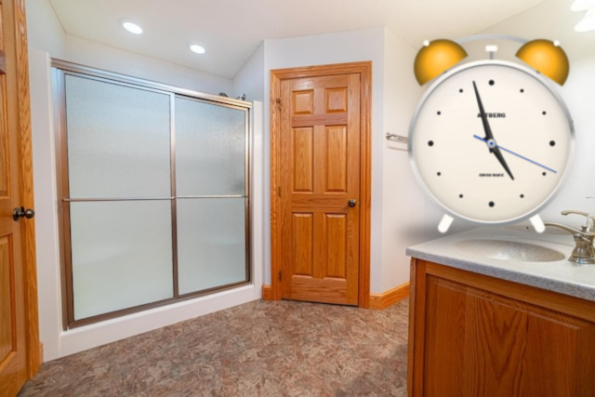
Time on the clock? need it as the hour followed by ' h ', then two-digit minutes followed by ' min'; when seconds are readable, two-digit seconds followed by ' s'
4 h 57 min 19 s
